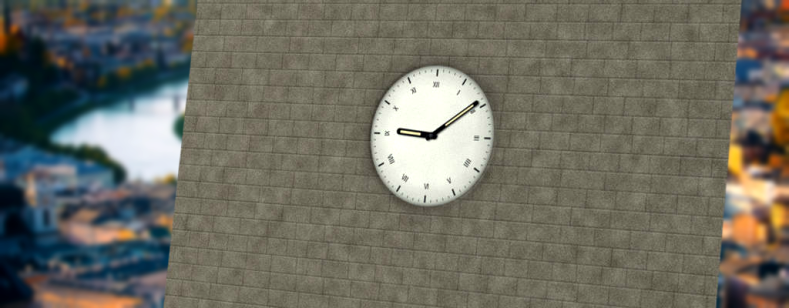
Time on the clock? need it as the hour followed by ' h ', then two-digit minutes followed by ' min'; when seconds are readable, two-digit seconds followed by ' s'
9 h 09 min
